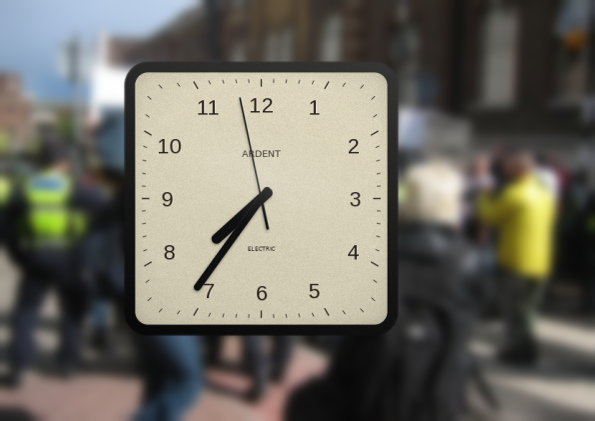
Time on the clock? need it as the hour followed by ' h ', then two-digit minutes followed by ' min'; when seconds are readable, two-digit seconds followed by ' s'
7 h 35 min 58 s
